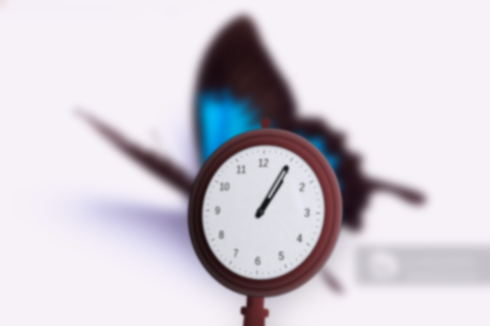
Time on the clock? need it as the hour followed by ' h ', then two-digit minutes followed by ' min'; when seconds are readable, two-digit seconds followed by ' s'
1 h 05 min
